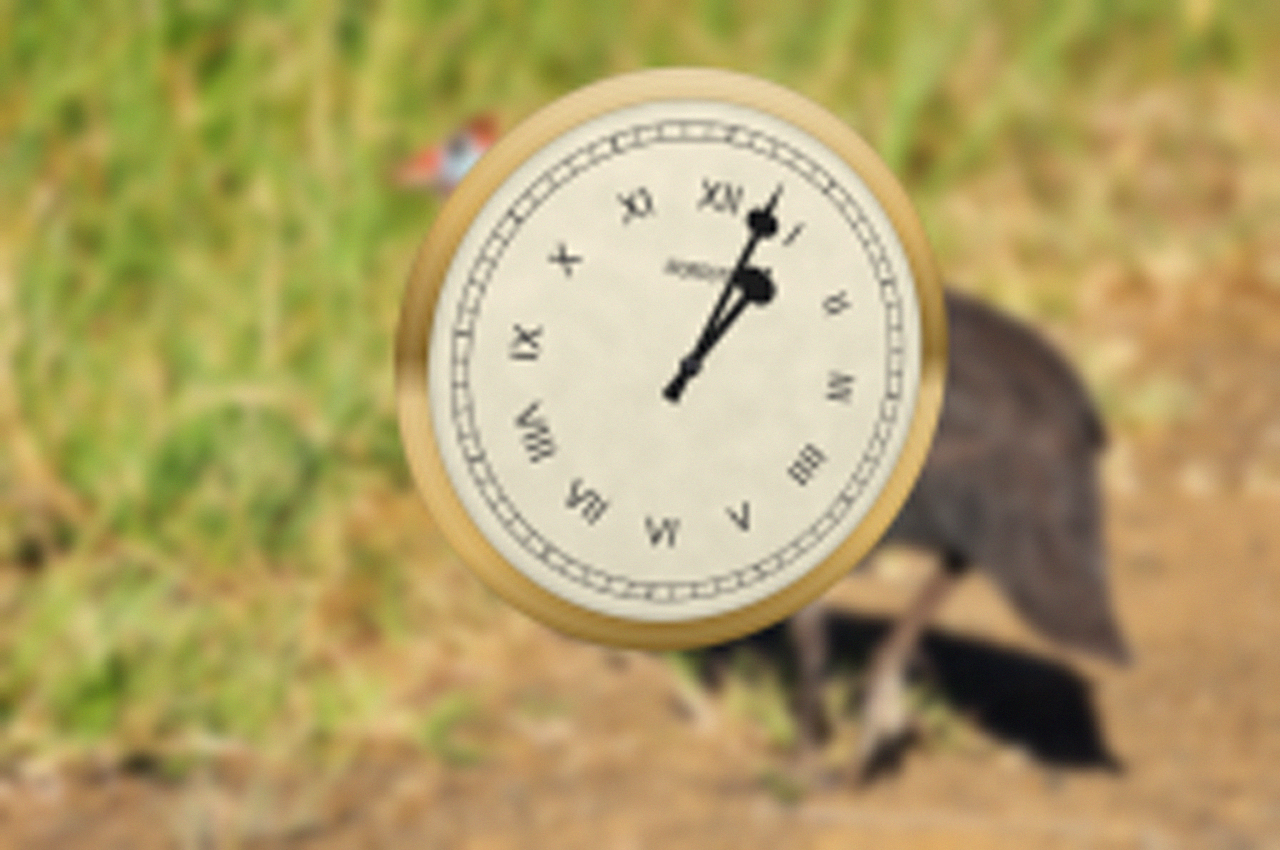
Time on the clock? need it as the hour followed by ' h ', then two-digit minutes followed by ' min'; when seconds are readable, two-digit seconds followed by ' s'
1 h 03 min
